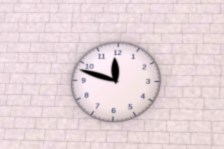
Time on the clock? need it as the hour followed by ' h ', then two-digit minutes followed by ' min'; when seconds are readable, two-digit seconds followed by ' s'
11 h 48 min
